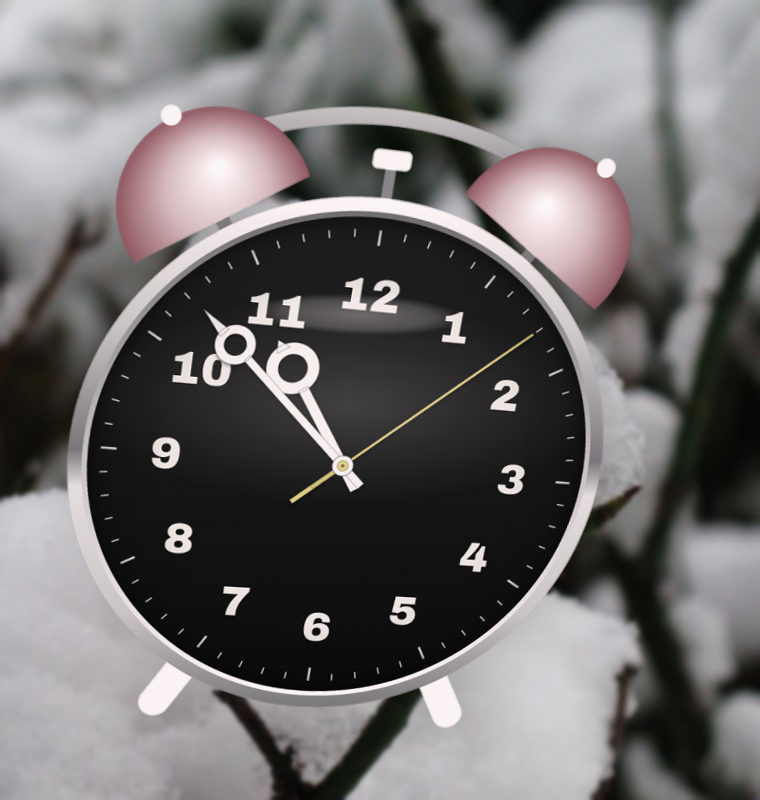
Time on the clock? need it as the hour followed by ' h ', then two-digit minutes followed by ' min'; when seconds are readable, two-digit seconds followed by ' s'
10 h 52 min 08 s
